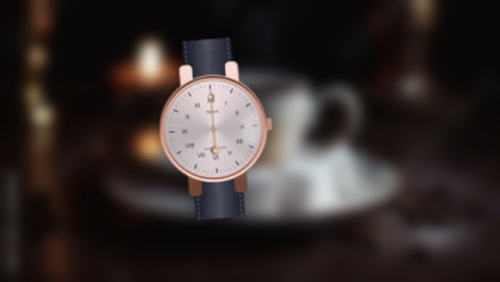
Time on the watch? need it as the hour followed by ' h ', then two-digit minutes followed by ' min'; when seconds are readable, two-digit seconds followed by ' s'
6 h 00 min
